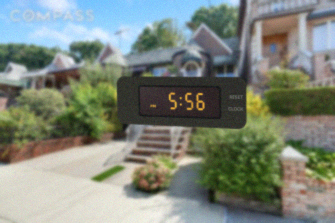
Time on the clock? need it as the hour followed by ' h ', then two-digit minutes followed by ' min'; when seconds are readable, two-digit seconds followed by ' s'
5 h 56 min
